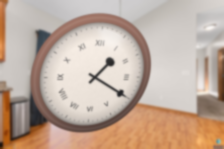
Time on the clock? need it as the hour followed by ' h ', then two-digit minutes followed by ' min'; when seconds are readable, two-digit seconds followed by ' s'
1 h 20 min
